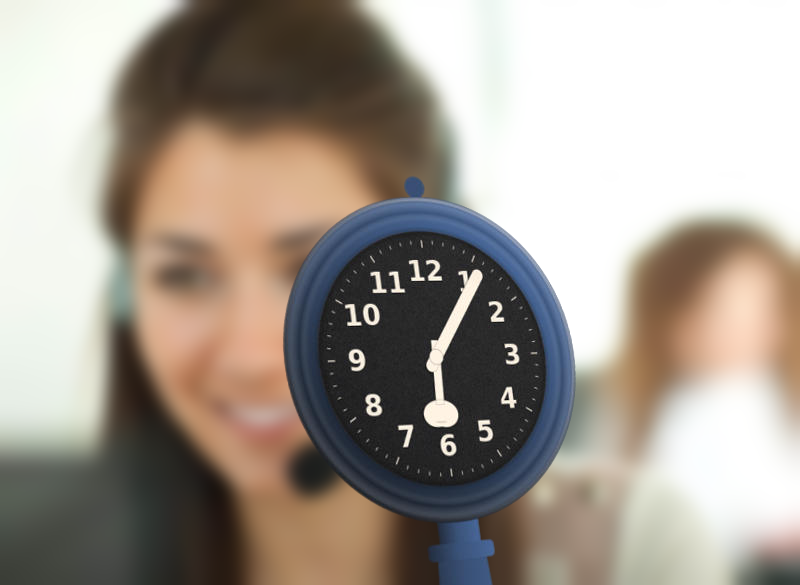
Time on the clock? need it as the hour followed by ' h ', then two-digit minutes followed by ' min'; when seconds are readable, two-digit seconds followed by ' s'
6 h 06 min
